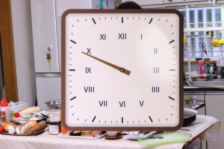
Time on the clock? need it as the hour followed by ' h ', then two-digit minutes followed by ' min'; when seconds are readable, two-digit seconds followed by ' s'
9 h 49 min
